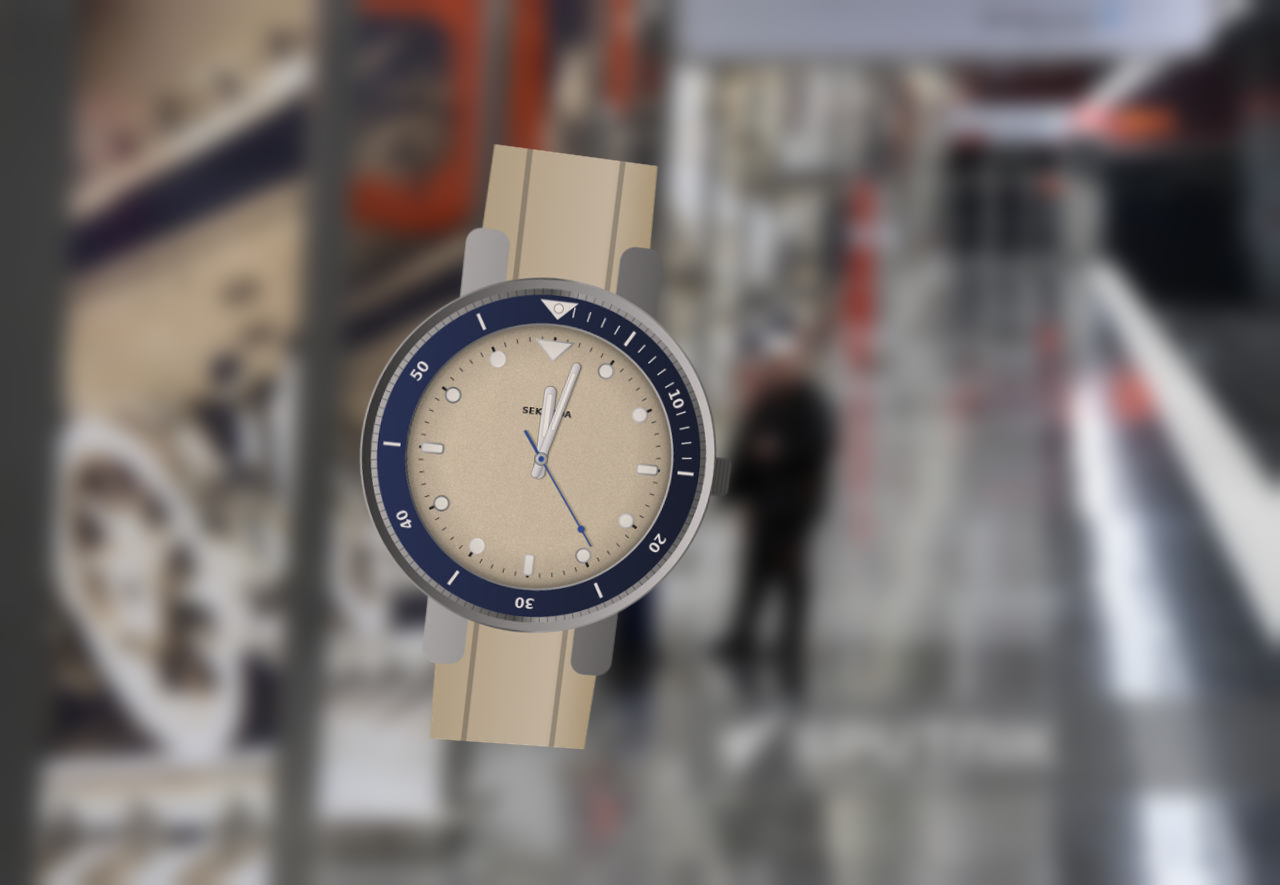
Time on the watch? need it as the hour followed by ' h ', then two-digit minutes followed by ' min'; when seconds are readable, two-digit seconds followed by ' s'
12 h 02 min 24 s
